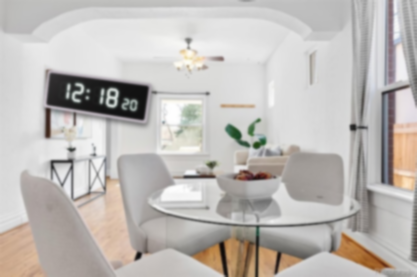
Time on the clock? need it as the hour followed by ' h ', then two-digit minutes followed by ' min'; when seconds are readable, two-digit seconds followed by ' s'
12 h 18 min
